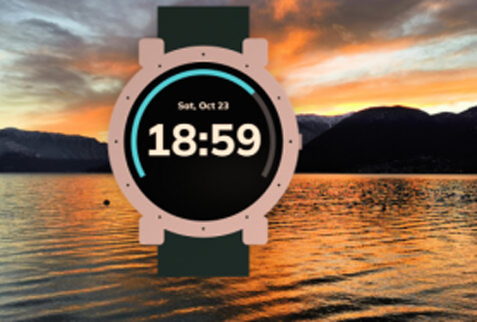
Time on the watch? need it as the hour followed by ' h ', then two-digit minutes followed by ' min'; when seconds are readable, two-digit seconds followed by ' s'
18 h 59 min
